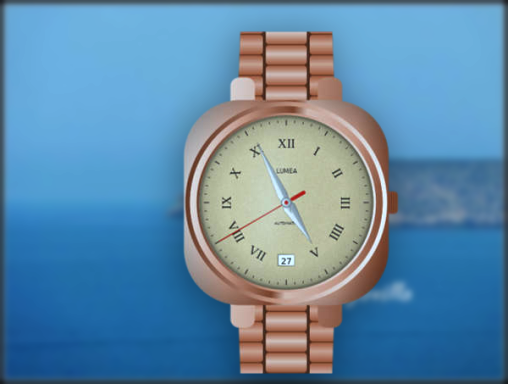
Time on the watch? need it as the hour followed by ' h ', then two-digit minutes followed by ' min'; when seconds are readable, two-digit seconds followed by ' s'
4 h 55 min 40 s
